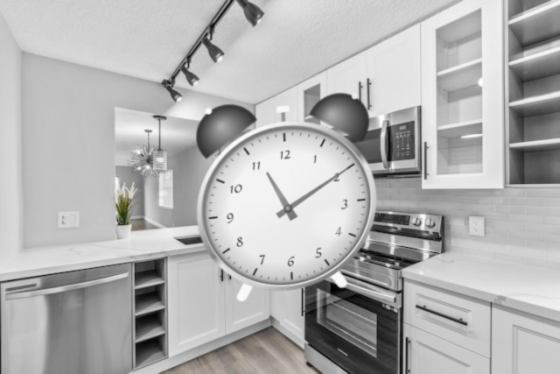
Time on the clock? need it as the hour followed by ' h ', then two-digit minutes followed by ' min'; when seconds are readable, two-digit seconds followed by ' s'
11 h 10 min
